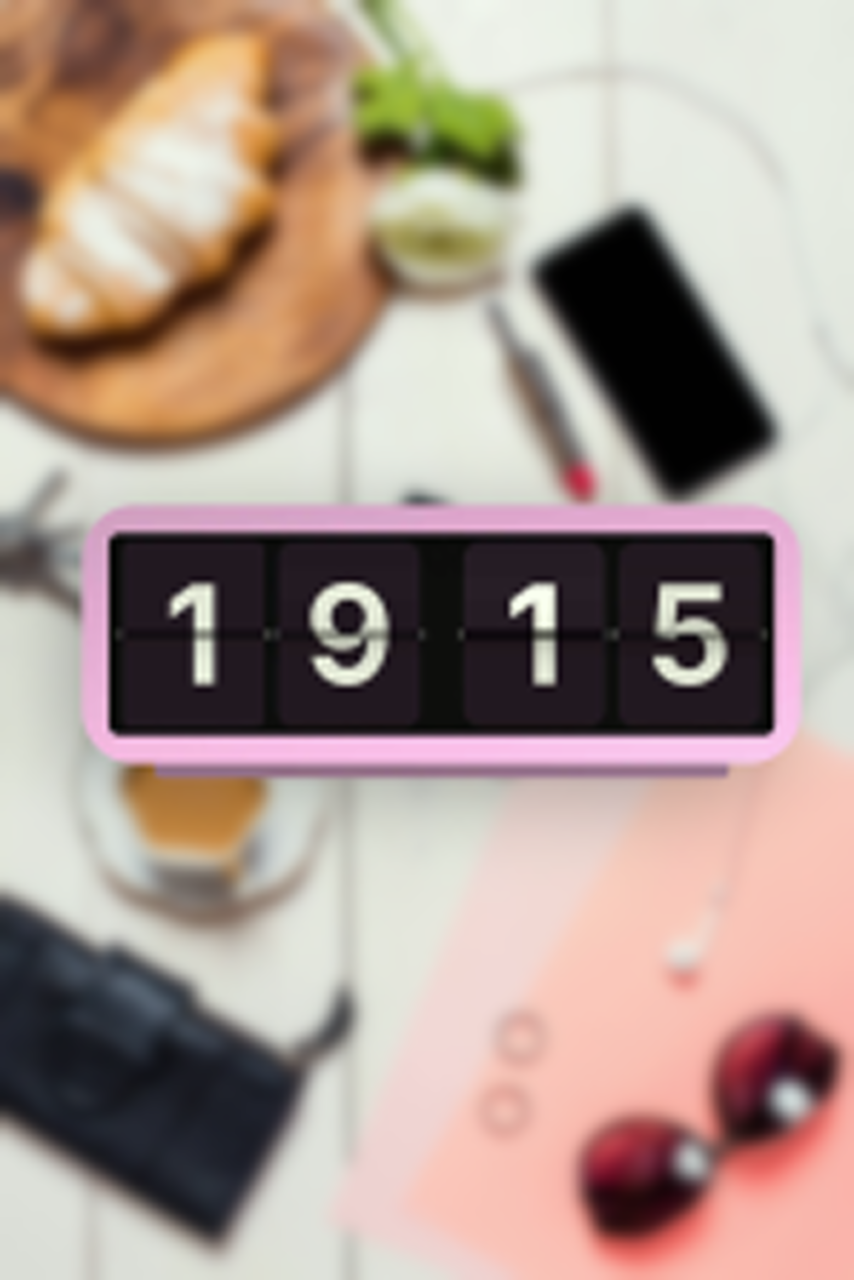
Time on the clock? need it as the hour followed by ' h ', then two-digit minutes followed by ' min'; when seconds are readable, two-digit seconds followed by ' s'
19 h 15 min
